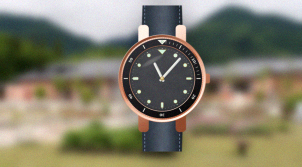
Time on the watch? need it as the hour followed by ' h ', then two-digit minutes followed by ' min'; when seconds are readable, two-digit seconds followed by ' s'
11 h 07 min
